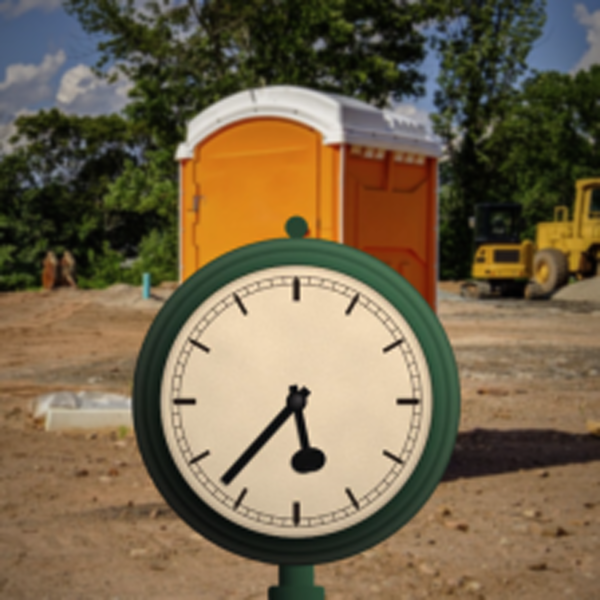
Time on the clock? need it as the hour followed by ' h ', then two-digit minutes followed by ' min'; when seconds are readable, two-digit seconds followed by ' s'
5 h 37 min
